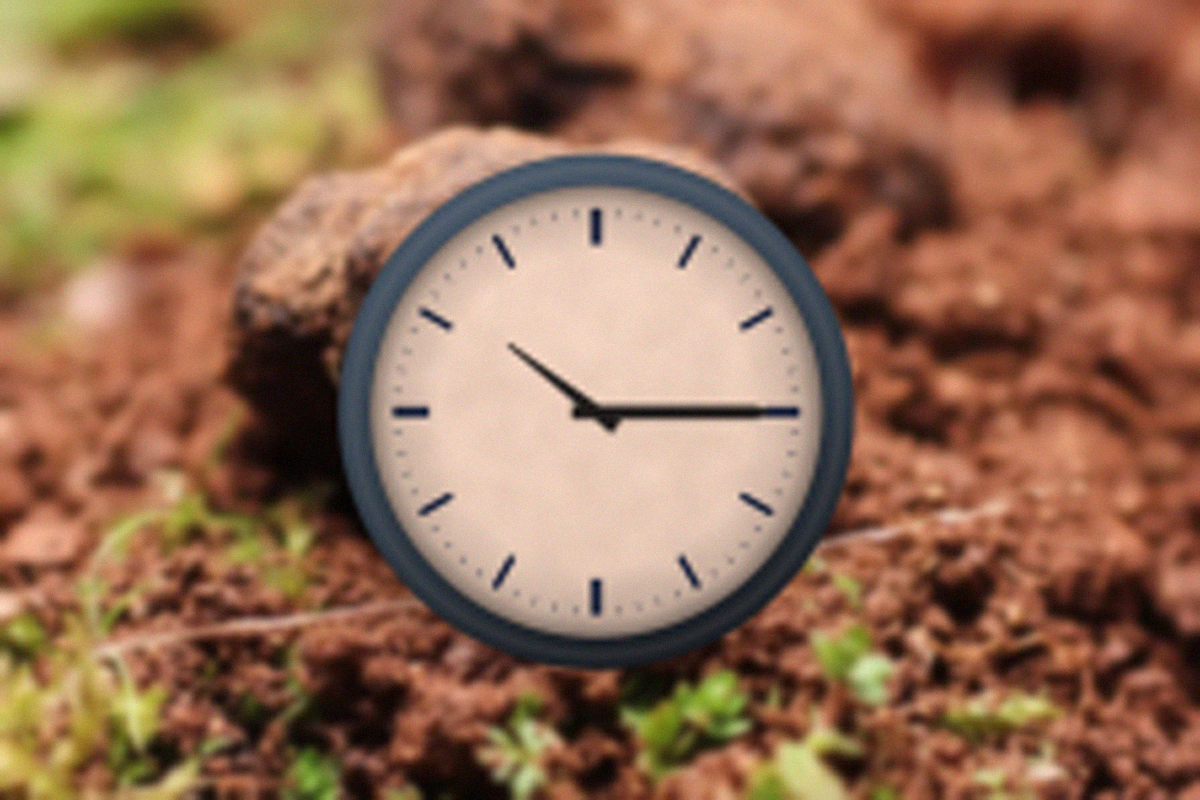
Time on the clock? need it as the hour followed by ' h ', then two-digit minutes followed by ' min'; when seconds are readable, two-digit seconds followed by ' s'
10 h 15 min
